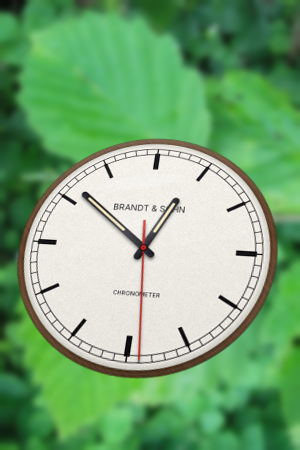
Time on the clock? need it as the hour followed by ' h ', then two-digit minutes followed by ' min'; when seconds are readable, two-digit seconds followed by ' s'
12 h 51 min 29 s
